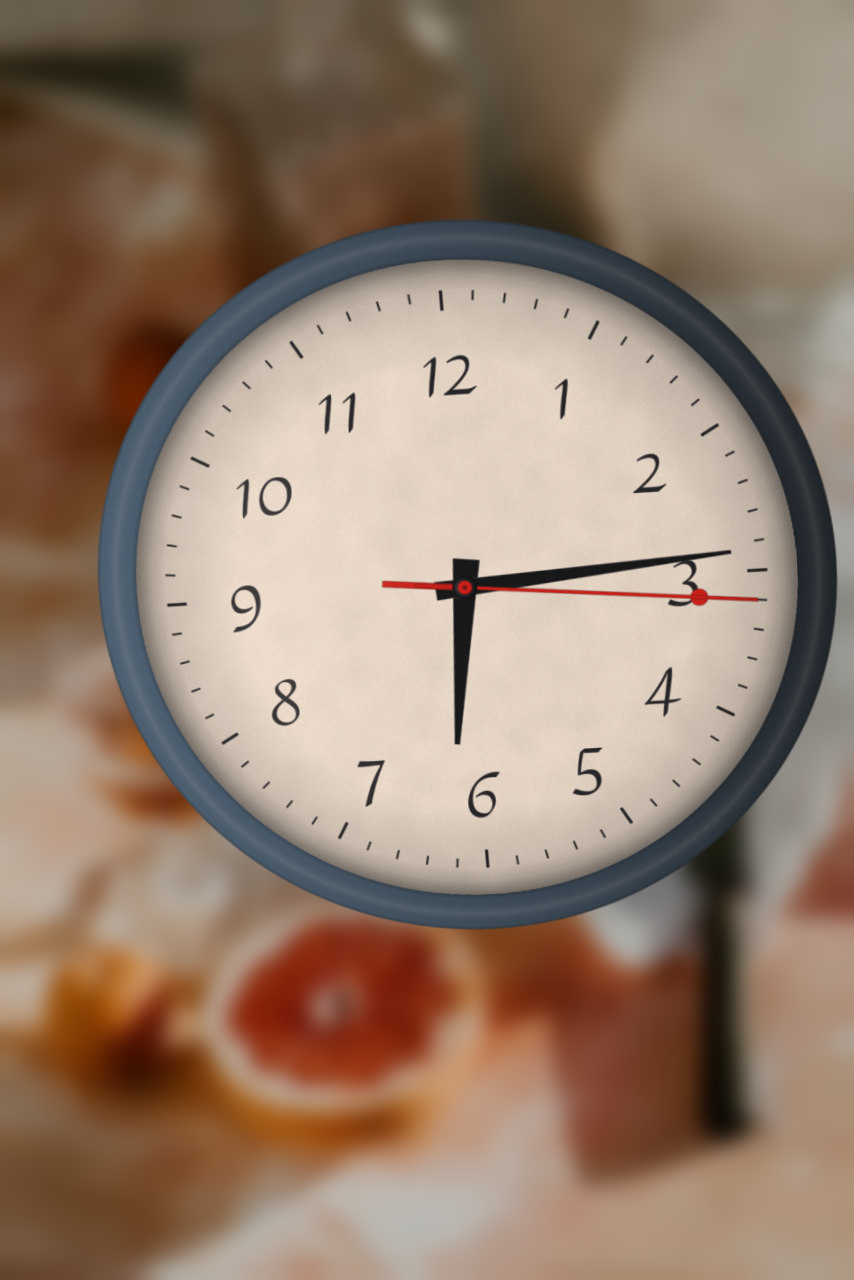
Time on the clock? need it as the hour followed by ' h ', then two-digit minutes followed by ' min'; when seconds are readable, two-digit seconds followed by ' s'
6 h 14 min 16 s
